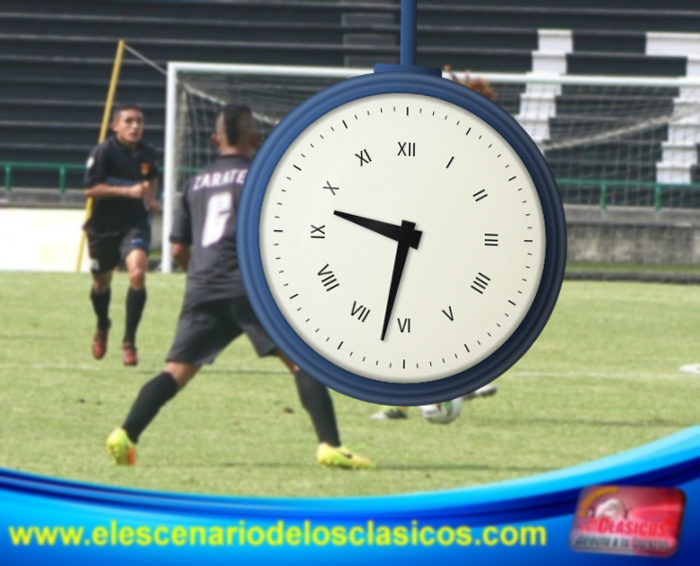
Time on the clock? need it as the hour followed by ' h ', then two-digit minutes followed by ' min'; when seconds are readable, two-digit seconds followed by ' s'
9 h 32 min
